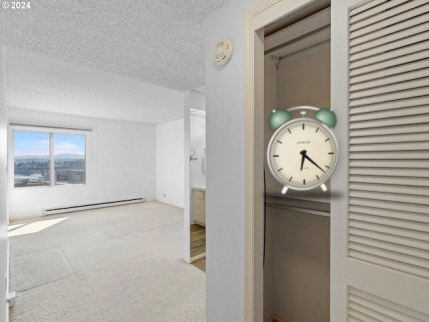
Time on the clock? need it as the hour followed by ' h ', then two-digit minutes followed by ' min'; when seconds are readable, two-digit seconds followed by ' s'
6 h 22 min
